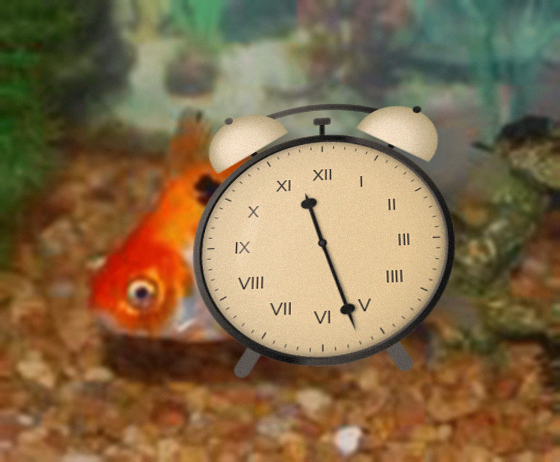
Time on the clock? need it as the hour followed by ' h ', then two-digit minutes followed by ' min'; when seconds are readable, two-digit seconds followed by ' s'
11 h 27 min
